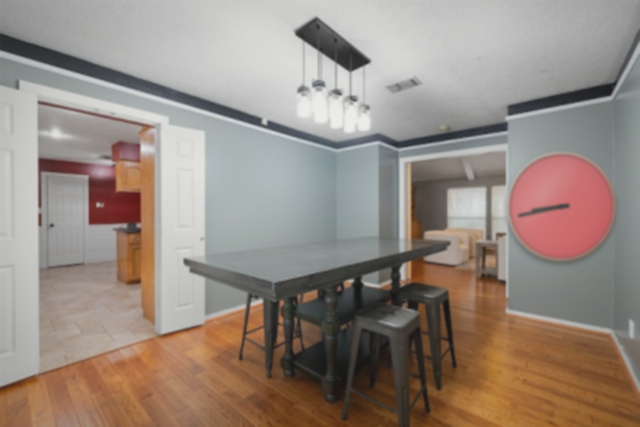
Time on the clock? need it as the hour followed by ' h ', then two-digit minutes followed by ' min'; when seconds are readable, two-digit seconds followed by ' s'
8 h 43 min
